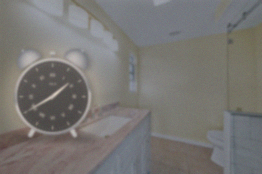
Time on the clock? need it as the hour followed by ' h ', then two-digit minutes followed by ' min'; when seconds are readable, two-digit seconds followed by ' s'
1 h 40 min
